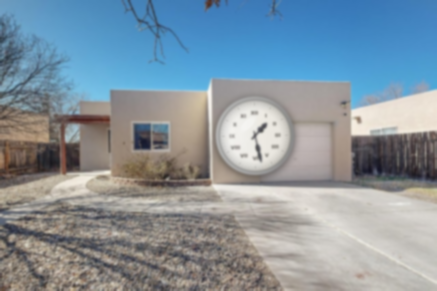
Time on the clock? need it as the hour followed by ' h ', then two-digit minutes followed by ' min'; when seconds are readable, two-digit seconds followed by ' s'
1 h 28 min
